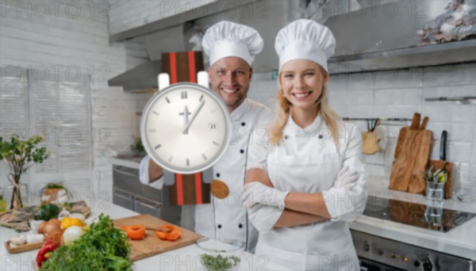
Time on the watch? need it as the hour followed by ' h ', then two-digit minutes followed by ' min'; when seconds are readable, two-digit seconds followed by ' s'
12 h 06 min
